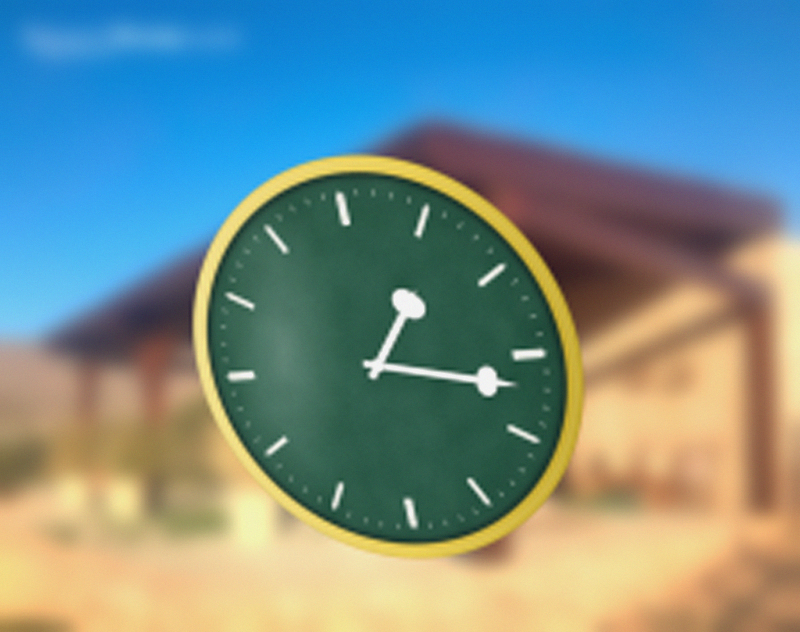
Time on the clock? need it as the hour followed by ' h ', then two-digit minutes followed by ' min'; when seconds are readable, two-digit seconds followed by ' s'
1 h 17 min
